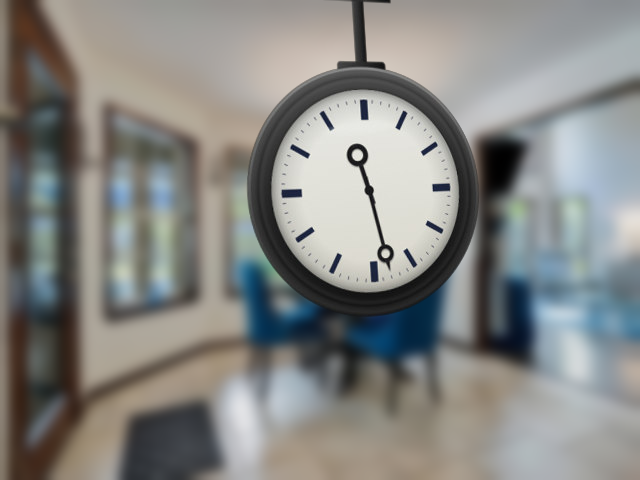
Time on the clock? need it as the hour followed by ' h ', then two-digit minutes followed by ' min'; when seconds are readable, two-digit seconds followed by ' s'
11 h 28 min
